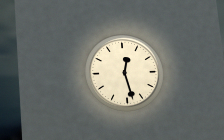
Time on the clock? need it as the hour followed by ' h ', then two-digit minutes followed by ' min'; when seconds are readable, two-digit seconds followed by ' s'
12 h 28 min
